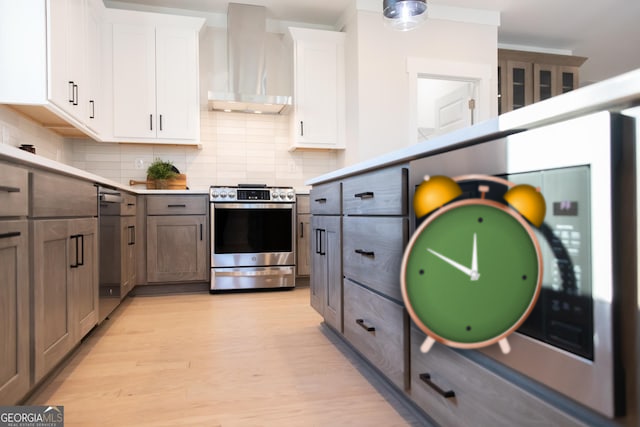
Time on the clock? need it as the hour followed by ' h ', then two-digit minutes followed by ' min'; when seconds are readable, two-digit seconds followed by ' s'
11 h 49 min
